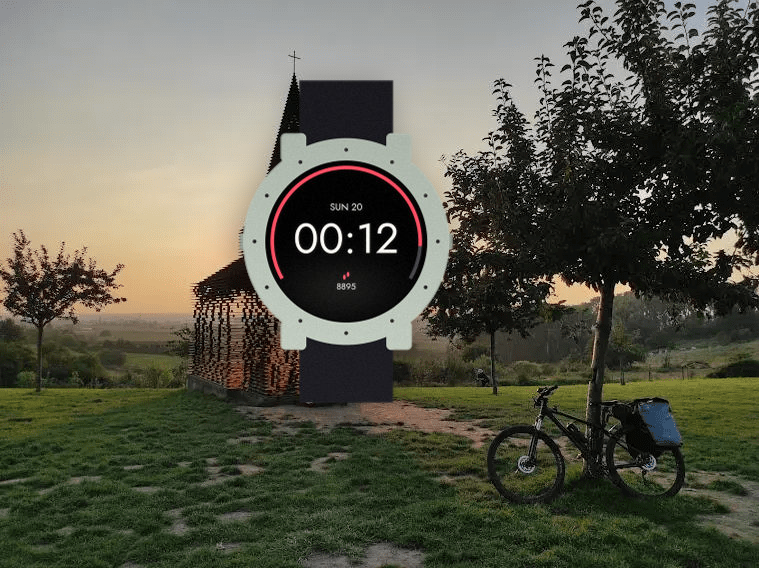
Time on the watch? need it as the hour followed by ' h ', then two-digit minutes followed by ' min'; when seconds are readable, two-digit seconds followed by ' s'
0 h 12 min
